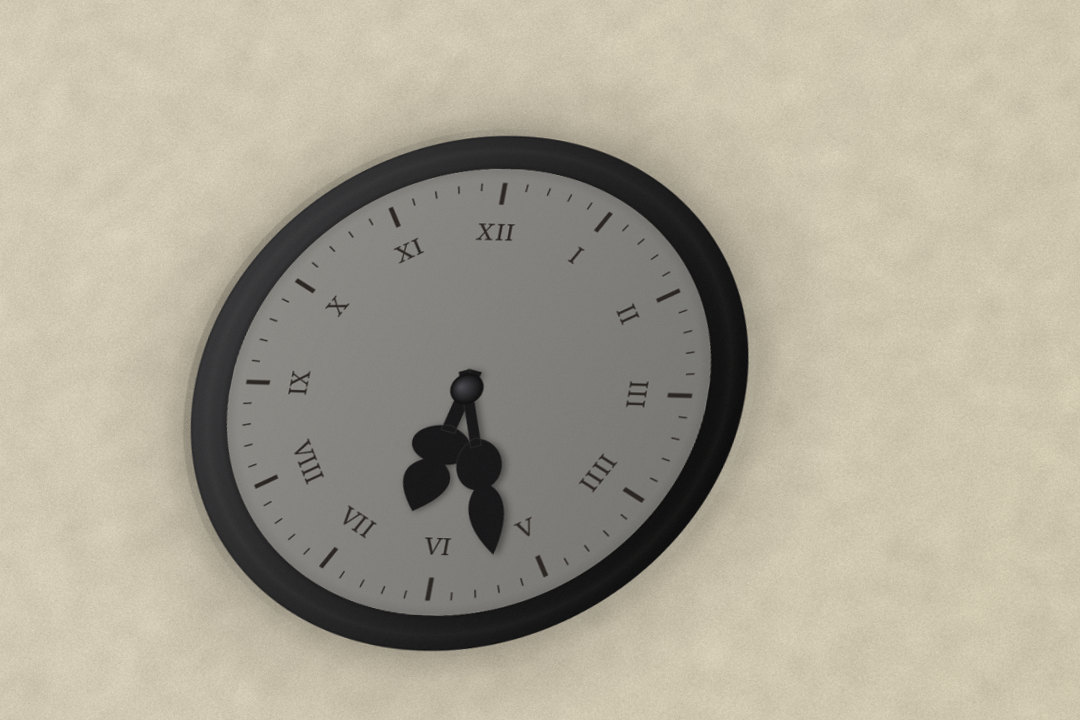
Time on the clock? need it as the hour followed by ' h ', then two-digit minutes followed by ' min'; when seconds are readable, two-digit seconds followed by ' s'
6 h 27 min
